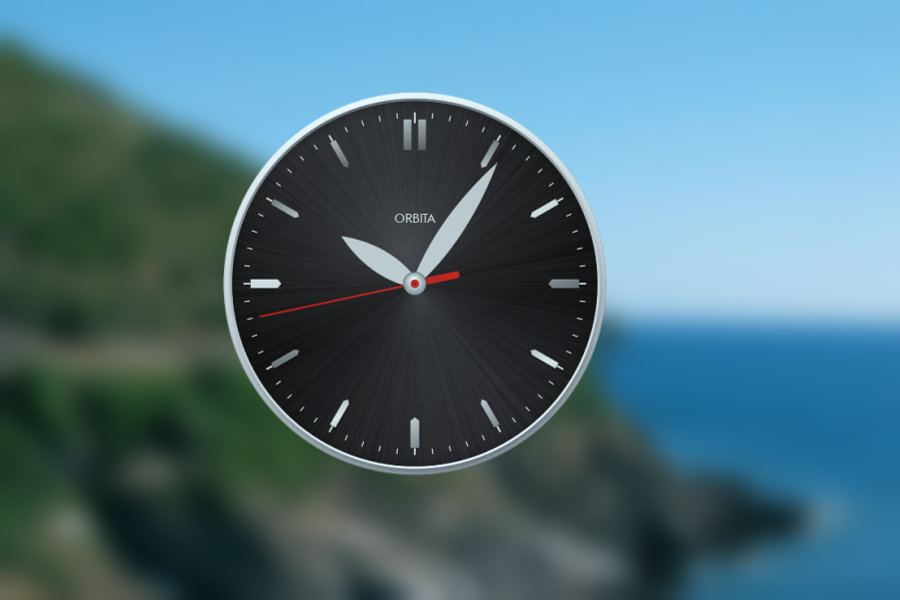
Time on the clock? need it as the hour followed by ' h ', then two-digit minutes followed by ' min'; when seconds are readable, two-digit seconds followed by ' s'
10 h 05 min 43 s
